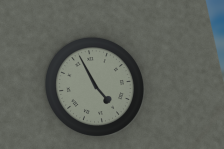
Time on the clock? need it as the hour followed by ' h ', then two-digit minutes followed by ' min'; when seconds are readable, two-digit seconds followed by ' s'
4 h 57 min
